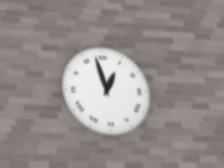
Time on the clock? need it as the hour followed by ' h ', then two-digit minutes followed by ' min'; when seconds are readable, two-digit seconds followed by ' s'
12 h 58 min
